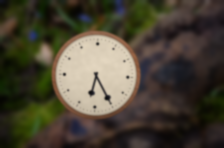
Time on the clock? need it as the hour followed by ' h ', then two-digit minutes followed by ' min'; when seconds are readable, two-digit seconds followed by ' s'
6 h 25 min
